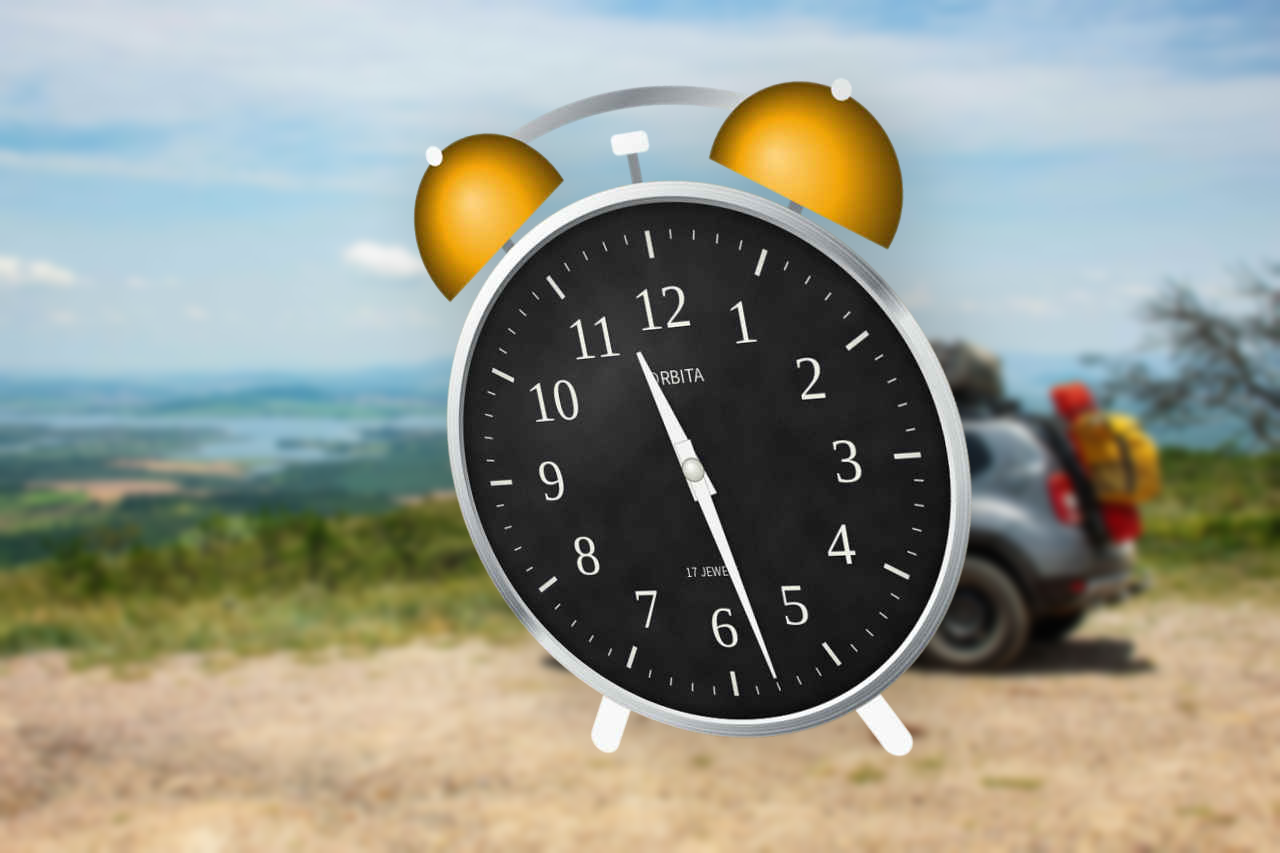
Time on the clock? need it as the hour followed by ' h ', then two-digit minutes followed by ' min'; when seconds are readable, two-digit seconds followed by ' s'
11 h 28 min
